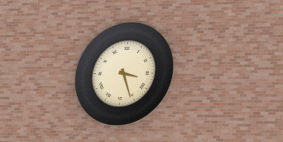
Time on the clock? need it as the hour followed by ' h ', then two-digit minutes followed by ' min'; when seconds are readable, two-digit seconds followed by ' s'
3 h 26 min
